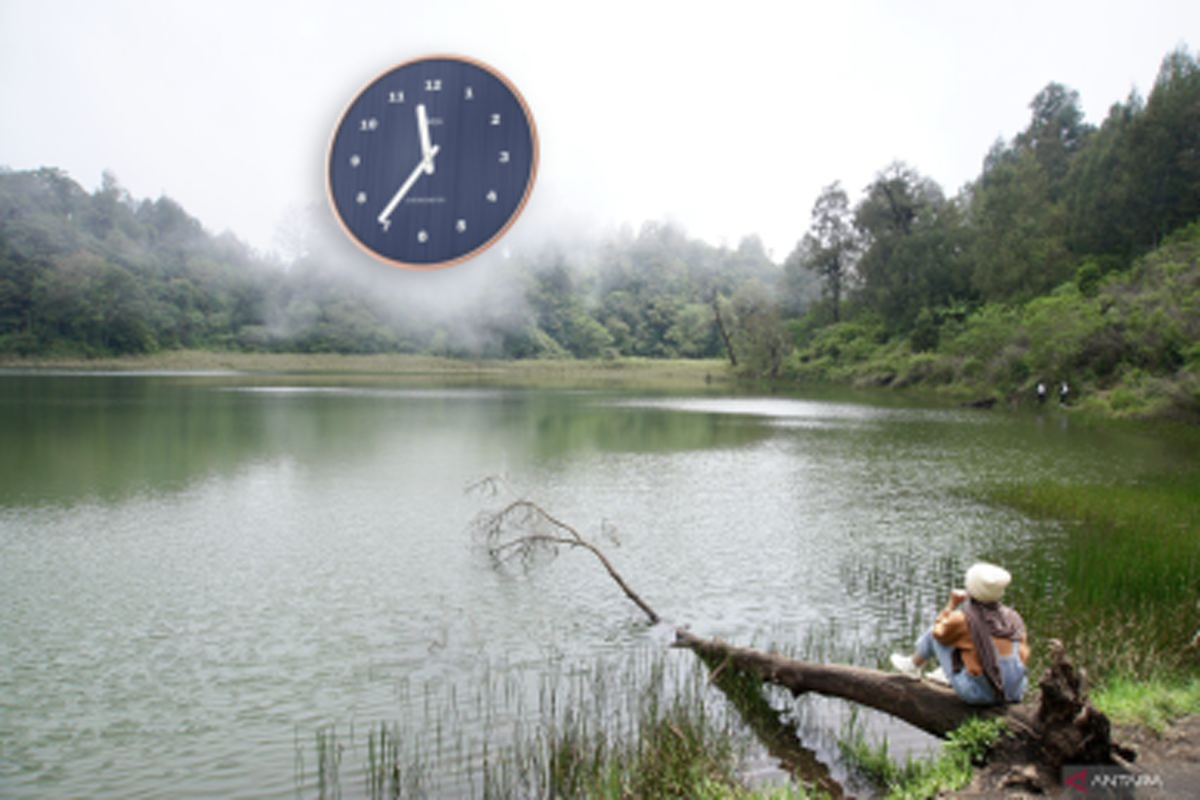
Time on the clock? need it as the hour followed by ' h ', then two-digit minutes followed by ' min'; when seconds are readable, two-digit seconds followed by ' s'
11 h 36 min
